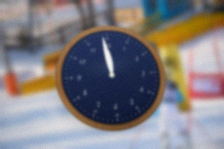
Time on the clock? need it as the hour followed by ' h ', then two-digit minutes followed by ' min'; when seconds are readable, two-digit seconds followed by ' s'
11 h 59 min
